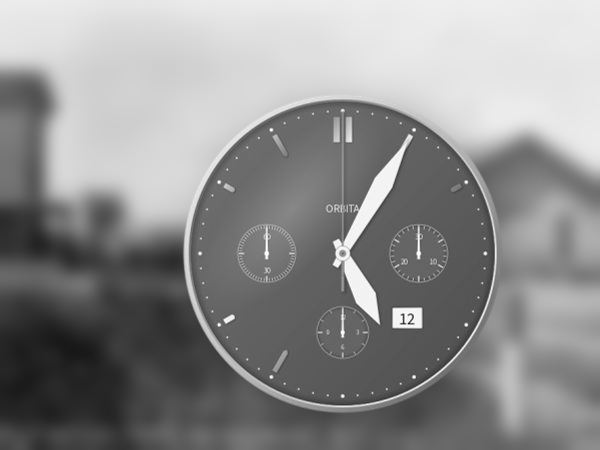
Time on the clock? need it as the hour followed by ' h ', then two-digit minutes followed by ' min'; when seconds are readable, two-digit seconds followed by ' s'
5 h 05 min
